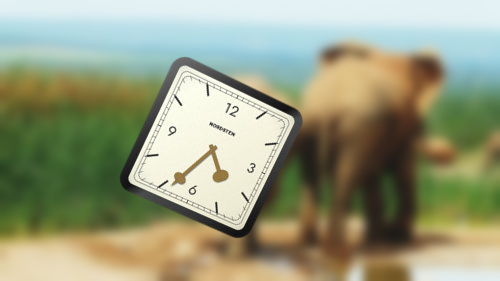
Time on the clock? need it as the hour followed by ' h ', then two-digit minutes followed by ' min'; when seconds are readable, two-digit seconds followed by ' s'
4 h 34 min
